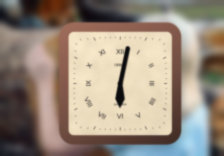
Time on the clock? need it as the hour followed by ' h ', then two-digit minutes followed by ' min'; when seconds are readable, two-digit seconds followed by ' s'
6 h 02 min
